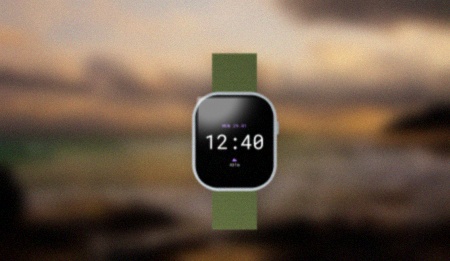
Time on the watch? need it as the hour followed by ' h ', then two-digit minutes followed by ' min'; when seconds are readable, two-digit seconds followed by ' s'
12 h 40 min
